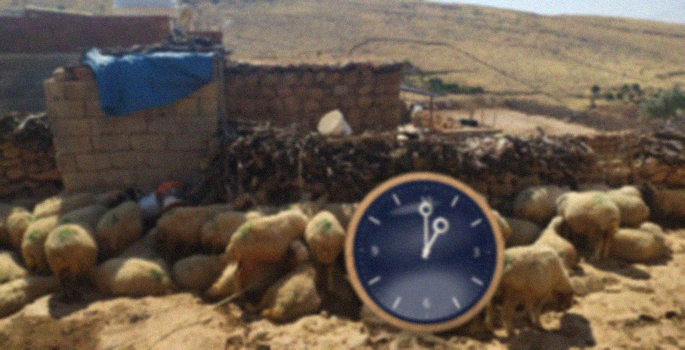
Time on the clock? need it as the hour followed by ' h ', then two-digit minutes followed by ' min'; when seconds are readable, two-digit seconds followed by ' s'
1 h 00 min
